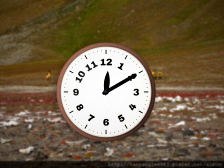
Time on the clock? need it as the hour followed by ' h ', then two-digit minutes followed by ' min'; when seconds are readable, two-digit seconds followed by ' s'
12 h 10 min
